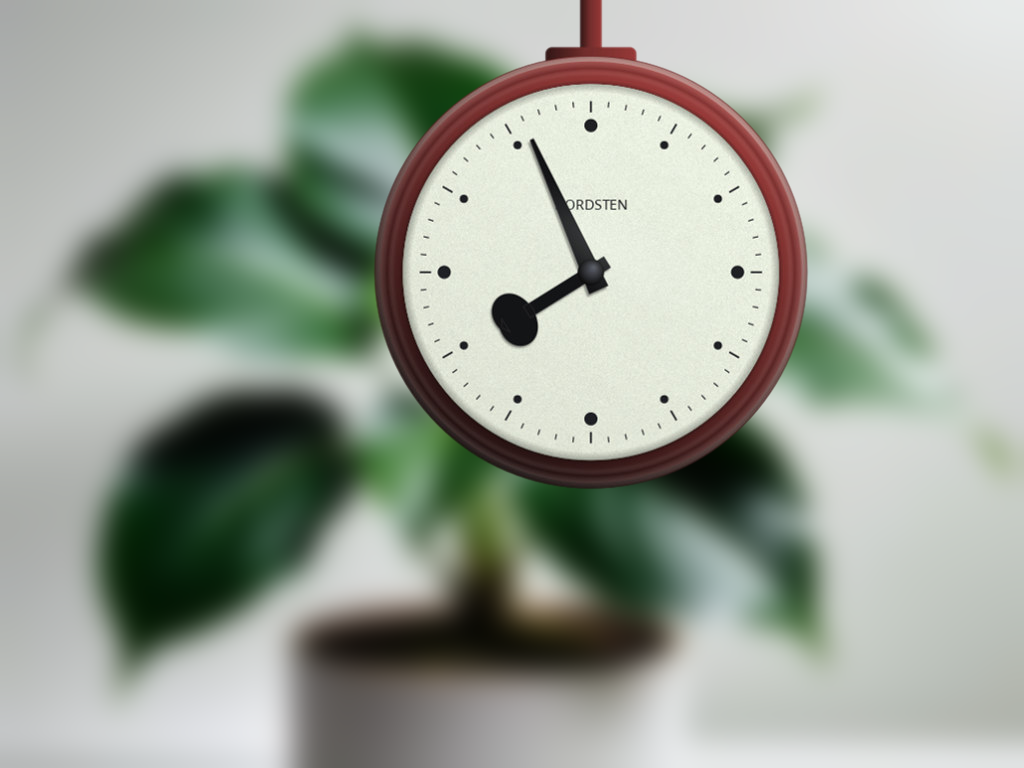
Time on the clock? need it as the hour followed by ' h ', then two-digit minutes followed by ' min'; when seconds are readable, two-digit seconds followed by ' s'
7 h 56 min
